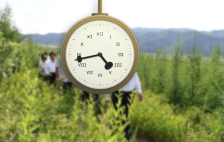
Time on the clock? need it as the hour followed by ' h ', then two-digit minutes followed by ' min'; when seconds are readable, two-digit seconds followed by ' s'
4 h 43 min
